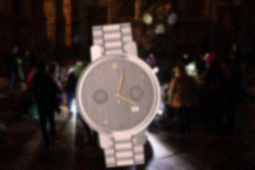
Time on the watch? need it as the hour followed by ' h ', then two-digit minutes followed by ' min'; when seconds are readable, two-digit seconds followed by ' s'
4 h 03 min
